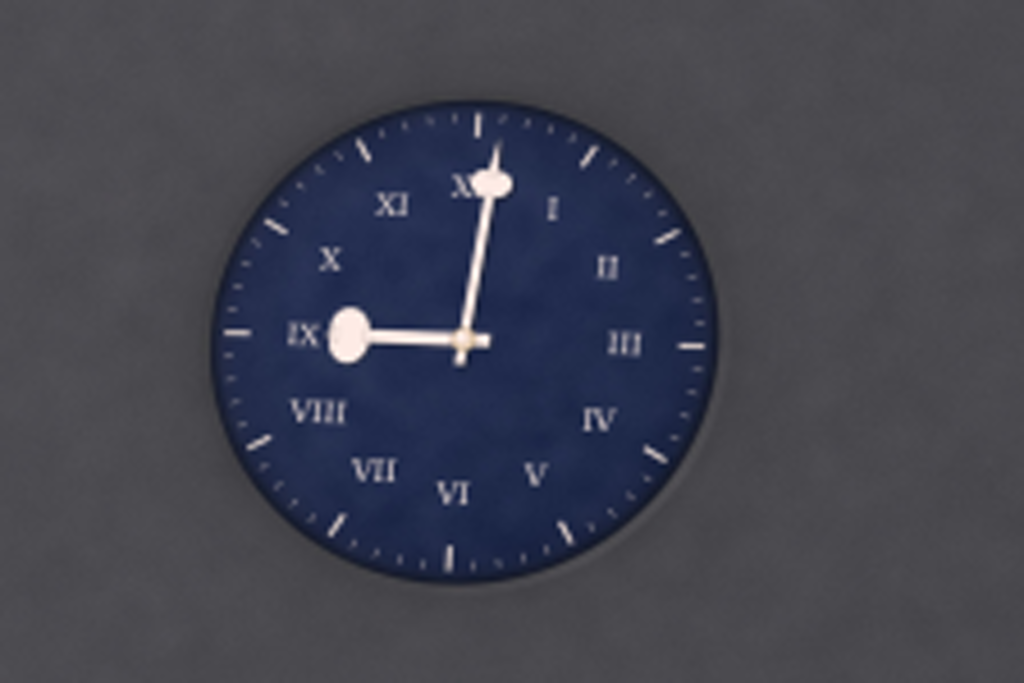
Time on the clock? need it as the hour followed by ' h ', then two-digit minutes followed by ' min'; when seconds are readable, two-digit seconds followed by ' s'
9 h 01 min
